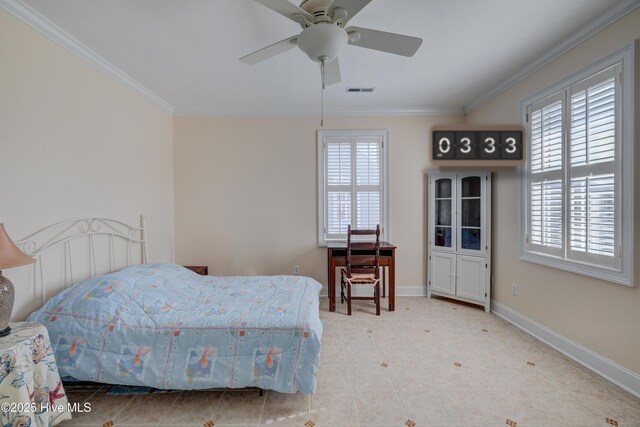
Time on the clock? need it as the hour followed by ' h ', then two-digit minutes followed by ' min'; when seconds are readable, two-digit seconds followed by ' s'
3 h 33 min
